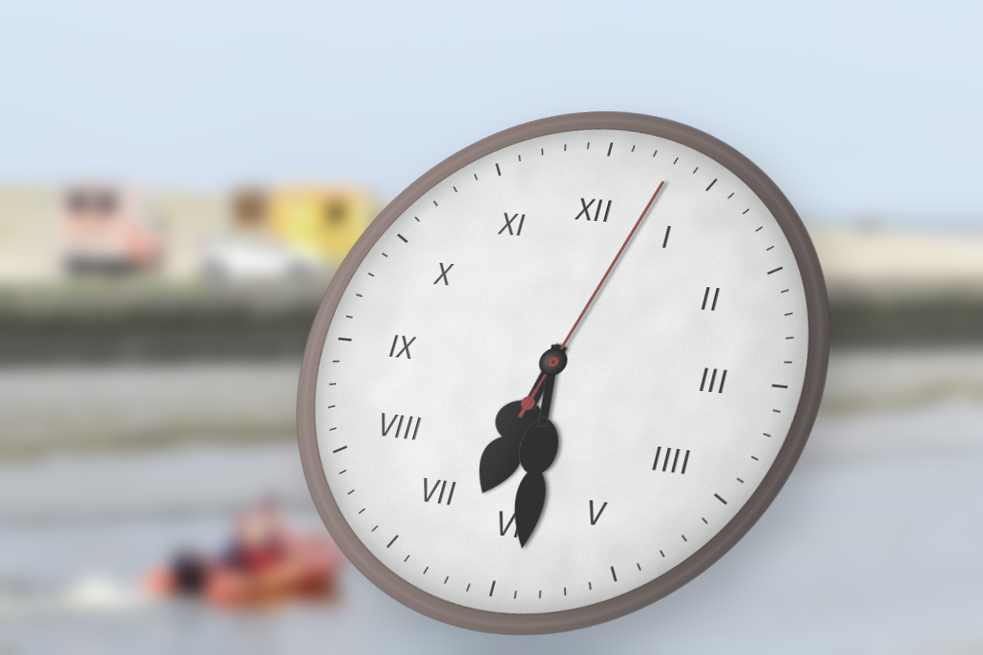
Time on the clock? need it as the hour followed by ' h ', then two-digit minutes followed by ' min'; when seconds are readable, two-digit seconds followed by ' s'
6 h 29 min 03 s
